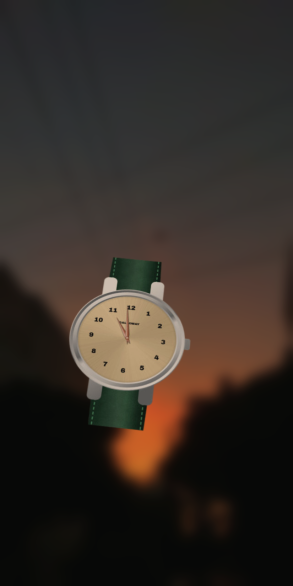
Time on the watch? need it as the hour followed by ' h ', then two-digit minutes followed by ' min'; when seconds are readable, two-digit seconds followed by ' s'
10 h 59 min
